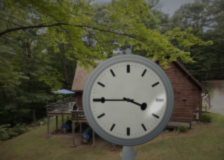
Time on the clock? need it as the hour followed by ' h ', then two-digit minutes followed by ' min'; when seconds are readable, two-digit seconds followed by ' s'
3 h 45 min
